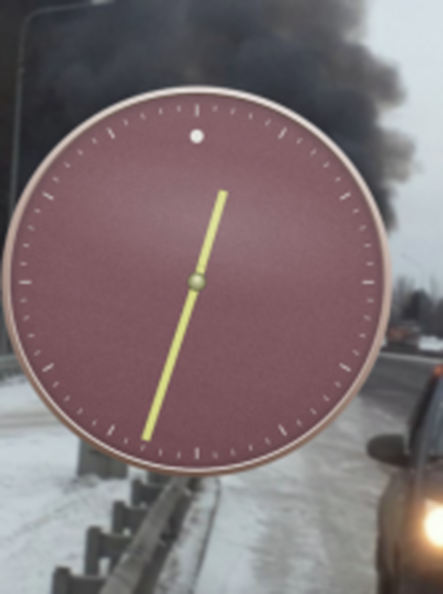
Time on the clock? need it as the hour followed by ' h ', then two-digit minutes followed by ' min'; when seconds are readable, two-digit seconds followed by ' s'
12 h 33 min
